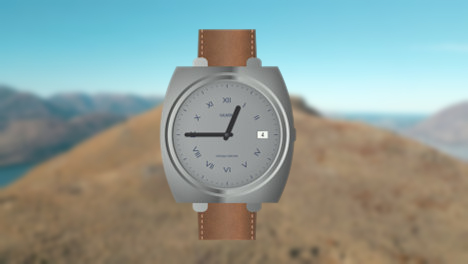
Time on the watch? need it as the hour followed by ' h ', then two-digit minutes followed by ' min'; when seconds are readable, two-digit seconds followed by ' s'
12 h 45 min
